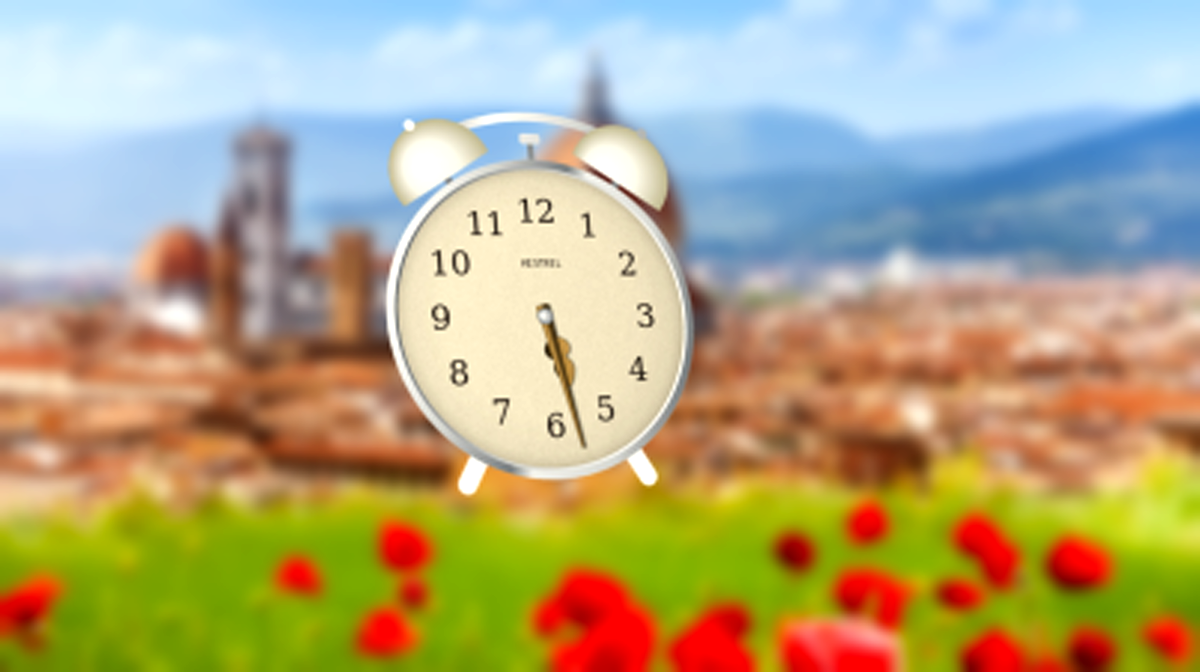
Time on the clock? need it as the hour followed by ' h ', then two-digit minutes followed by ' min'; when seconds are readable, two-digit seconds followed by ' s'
5 h 28 min
